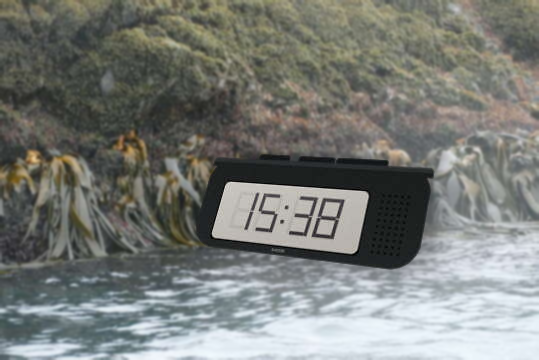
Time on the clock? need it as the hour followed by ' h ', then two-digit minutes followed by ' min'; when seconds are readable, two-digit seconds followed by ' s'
15 h 38 min
